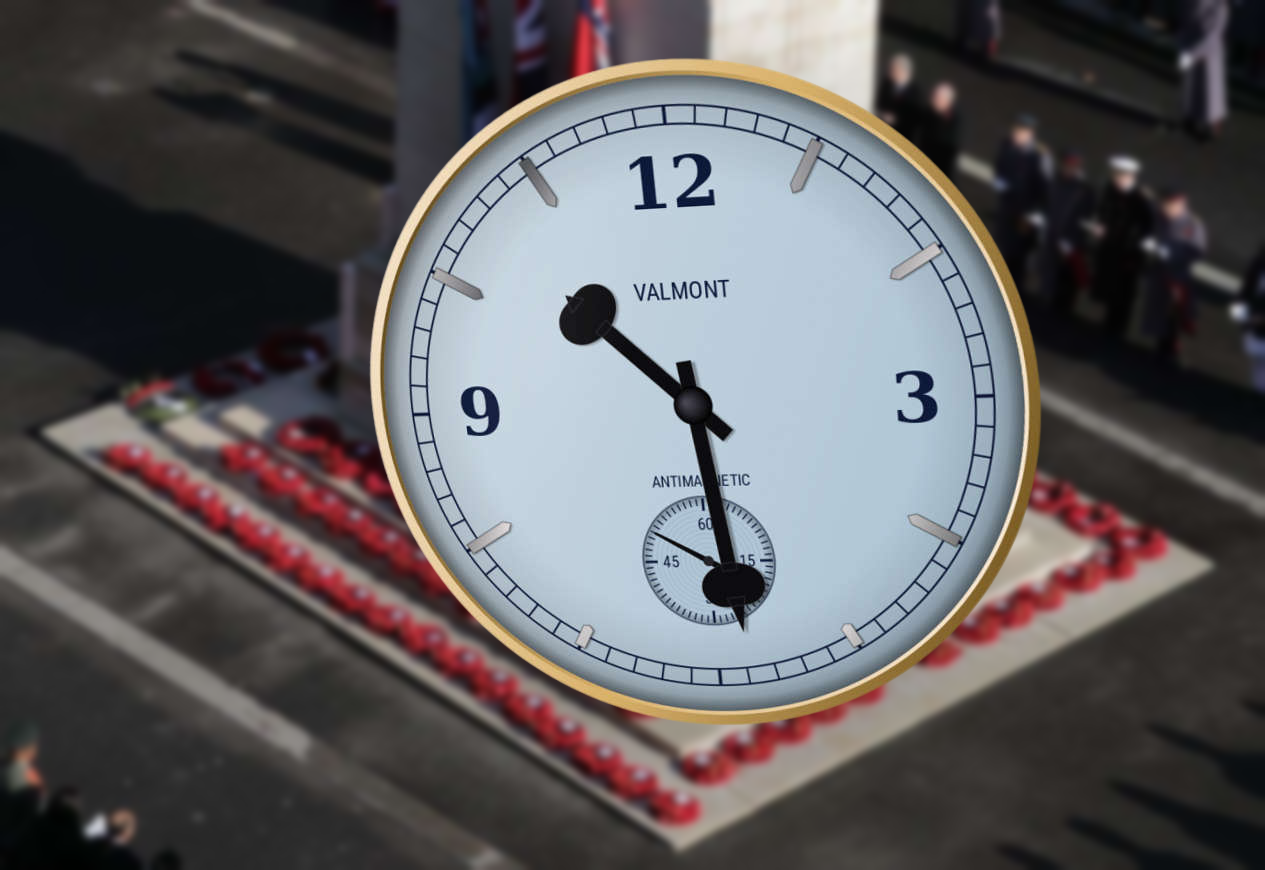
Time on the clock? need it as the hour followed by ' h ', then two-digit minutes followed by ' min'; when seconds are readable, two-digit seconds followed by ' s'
10 h 28 min 50 s
